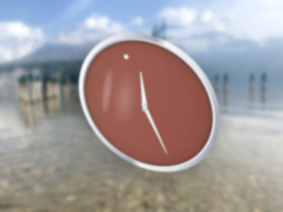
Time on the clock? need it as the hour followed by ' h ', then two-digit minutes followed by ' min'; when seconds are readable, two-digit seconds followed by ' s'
12 h 29 min
